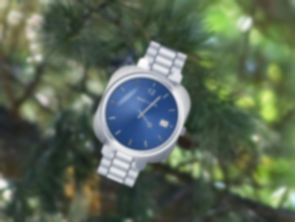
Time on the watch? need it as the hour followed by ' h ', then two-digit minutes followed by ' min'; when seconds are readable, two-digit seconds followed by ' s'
4 h 04 min
